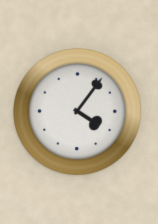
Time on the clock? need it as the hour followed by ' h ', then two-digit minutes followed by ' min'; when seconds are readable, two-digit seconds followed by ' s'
4 h 06 min
